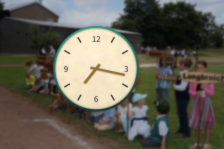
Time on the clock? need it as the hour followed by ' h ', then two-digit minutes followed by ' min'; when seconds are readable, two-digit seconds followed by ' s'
7 h 17 min
